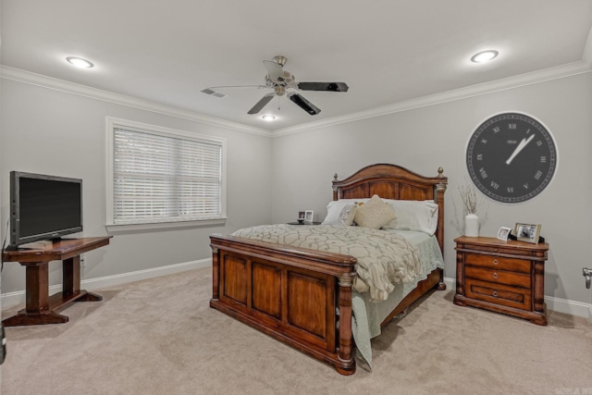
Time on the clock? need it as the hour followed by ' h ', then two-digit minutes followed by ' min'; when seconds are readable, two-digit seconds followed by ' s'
1 h 07 min
